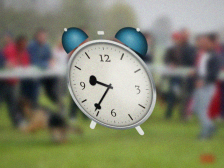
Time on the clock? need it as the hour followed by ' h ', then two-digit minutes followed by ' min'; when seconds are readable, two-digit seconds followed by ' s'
9 h 36 min
